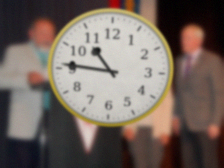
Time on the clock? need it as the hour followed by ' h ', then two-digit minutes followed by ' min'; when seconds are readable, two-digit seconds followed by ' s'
10 h 46 min
